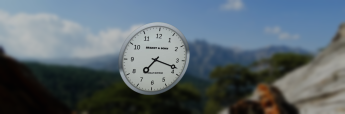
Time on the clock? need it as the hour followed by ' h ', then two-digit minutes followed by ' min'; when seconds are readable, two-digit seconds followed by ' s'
7 h 18 min
